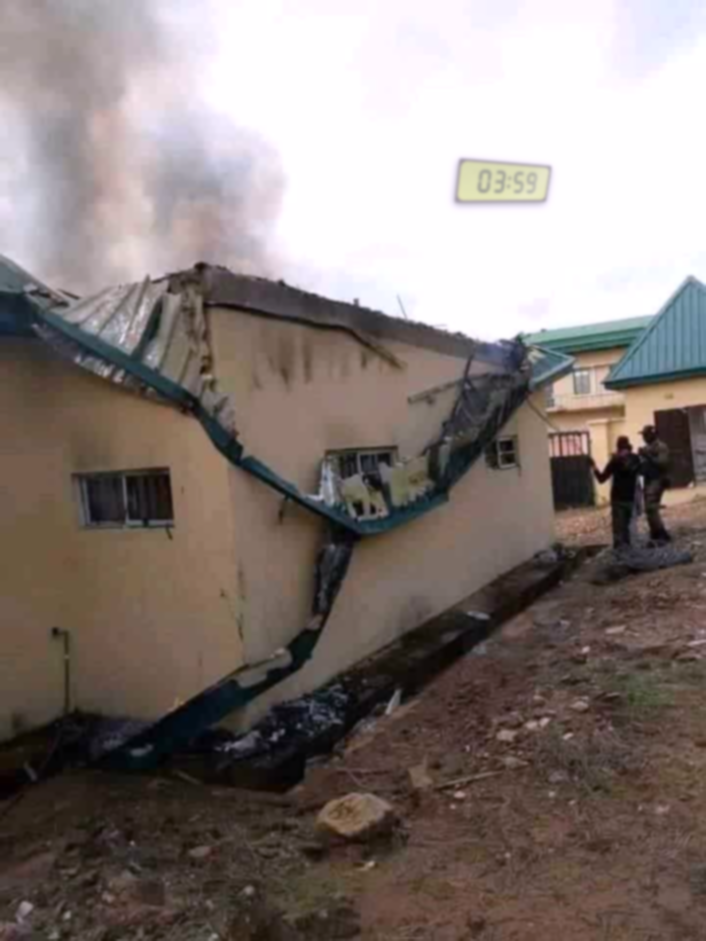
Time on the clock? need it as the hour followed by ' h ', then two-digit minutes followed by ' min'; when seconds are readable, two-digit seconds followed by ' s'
3 h 59 min
